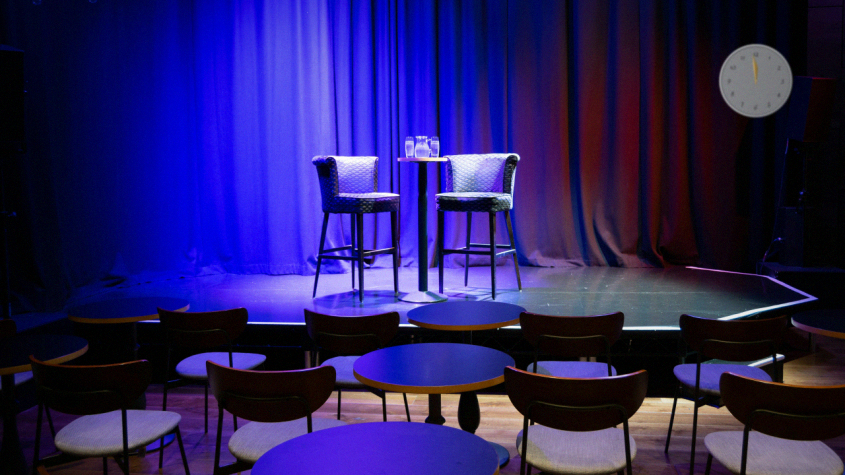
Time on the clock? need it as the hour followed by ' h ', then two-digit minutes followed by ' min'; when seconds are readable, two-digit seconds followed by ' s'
11 h 59 min
